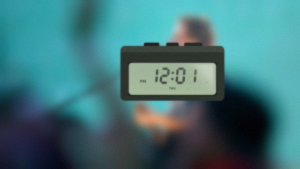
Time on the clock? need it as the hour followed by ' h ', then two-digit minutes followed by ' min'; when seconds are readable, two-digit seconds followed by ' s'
12 h 01 min
